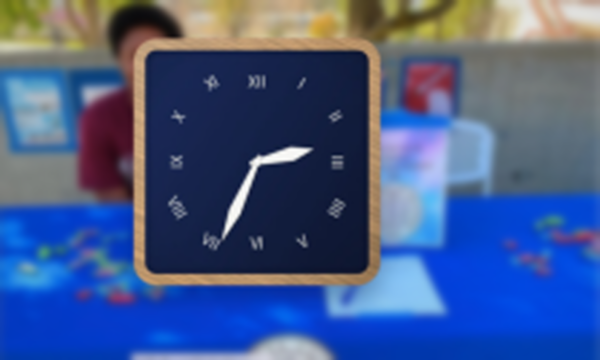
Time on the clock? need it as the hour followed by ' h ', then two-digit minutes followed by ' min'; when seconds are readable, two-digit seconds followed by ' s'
2 h 34 min
